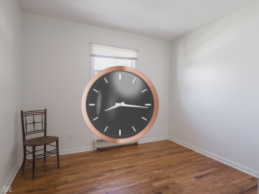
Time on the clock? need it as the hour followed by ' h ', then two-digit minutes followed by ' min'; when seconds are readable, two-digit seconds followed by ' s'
8 h 16 min
